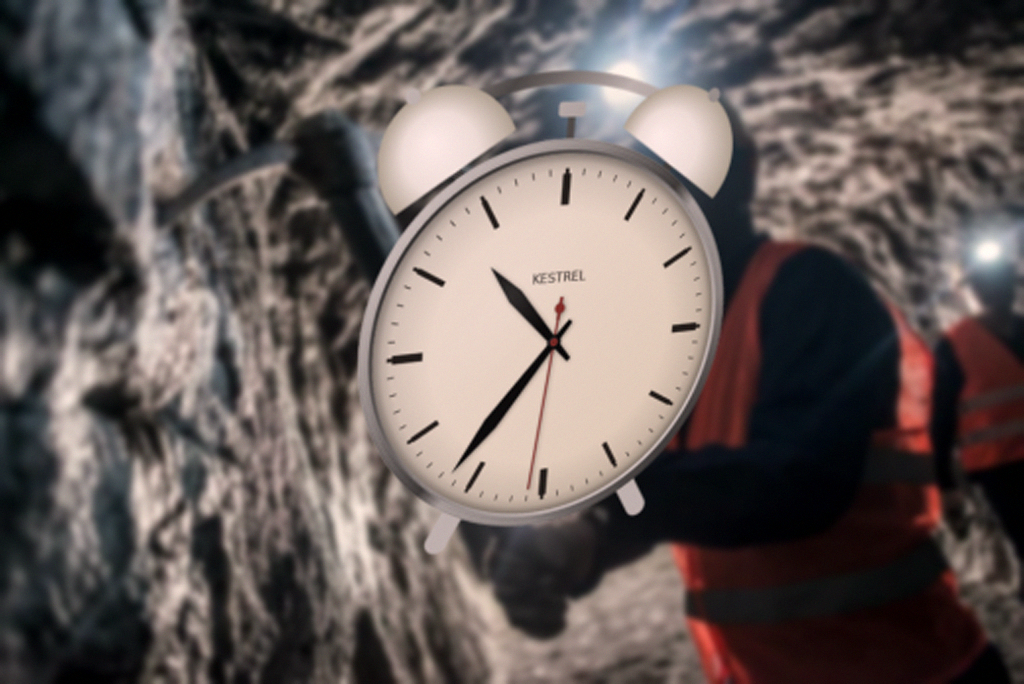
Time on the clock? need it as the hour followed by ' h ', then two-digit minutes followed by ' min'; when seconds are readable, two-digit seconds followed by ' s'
10 h 36 min 31 s
